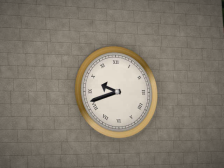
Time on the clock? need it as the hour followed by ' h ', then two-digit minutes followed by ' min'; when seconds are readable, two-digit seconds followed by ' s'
9 h 42 min
